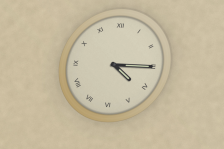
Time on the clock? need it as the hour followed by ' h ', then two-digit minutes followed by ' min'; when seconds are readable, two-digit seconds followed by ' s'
4 h 15 min
